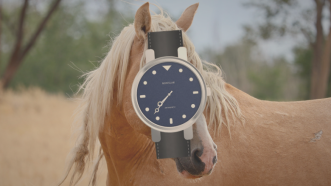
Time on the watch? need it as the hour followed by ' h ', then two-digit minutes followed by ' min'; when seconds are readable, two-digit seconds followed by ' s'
7 h 37 min
